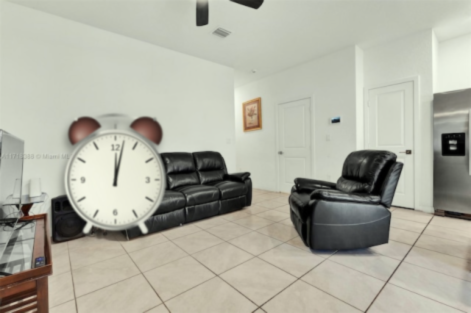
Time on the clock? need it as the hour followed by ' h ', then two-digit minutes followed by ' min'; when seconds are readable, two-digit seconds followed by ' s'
12 h 02 min
